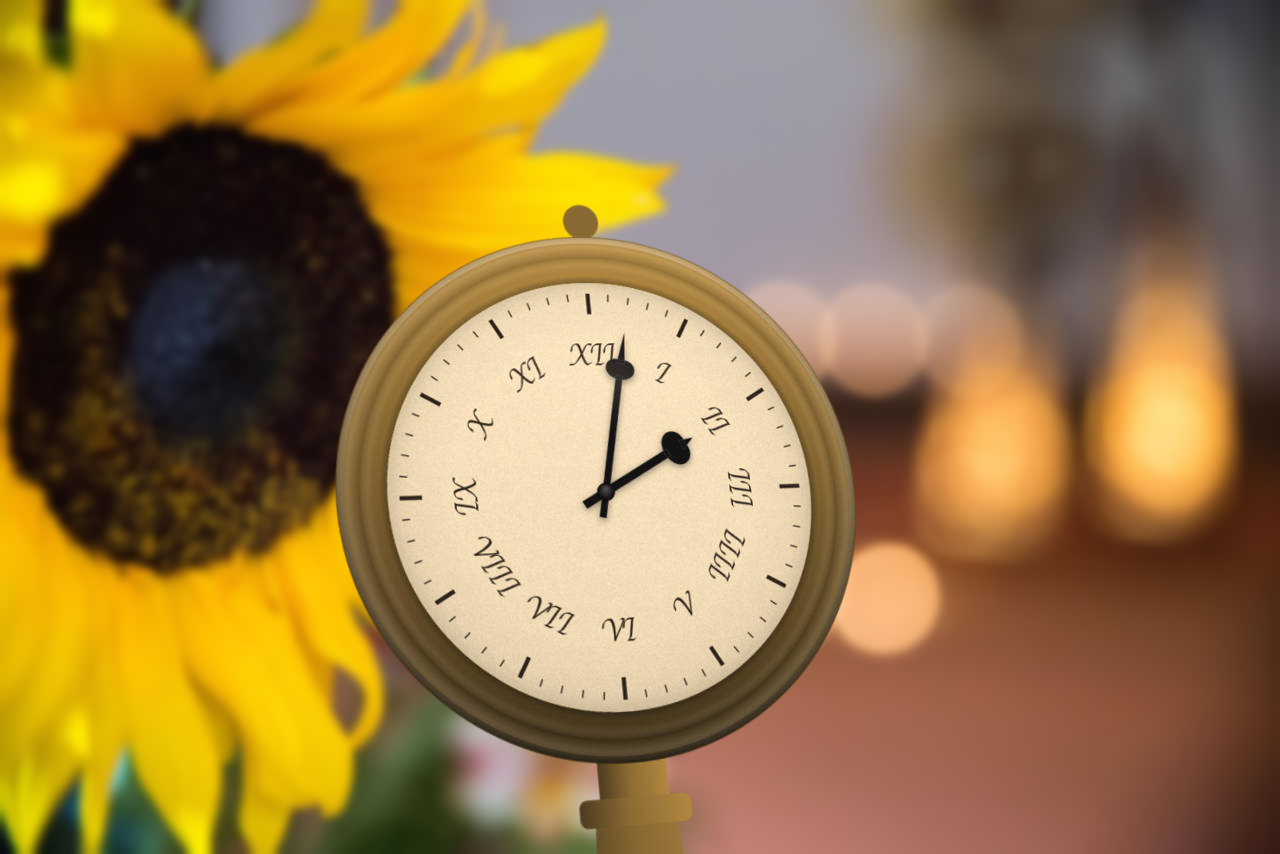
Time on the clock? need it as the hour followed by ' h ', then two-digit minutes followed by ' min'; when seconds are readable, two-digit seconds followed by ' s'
2 h 02 min
